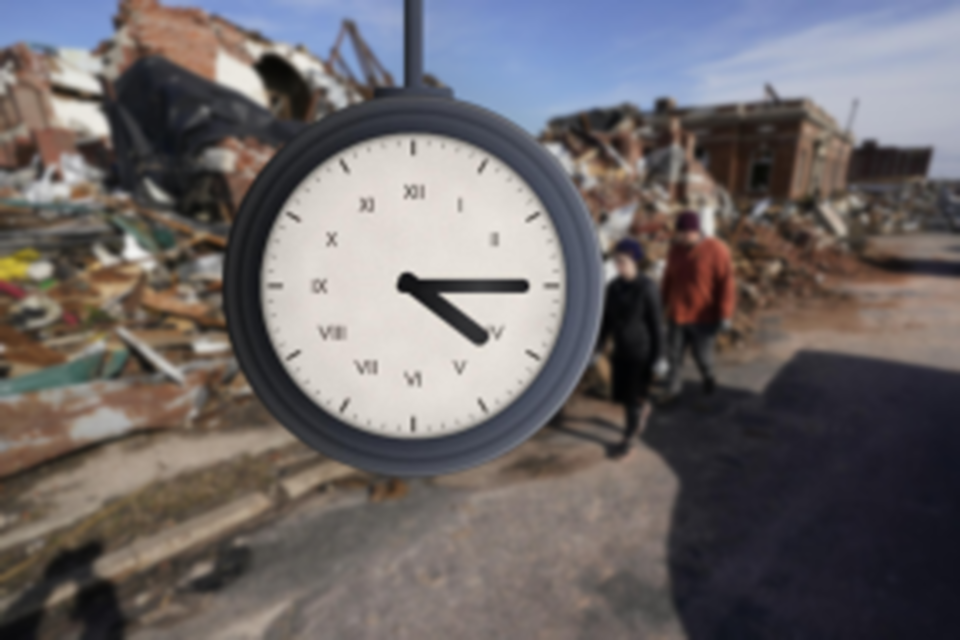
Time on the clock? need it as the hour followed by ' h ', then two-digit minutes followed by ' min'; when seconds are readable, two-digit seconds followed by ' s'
4 h 15 min
